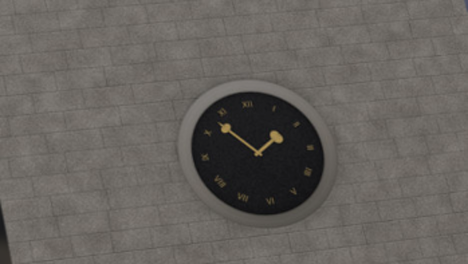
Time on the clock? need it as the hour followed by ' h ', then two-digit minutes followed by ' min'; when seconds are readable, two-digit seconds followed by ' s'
1 h 53 min
